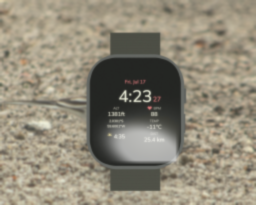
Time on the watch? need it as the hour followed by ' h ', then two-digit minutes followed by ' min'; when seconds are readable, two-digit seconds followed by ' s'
4 h 23 min
